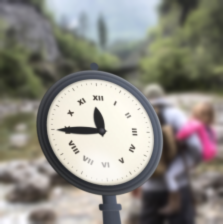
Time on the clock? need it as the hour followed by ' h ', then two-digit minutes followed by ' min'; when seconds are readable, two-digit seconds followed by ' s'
11 h 45 min
